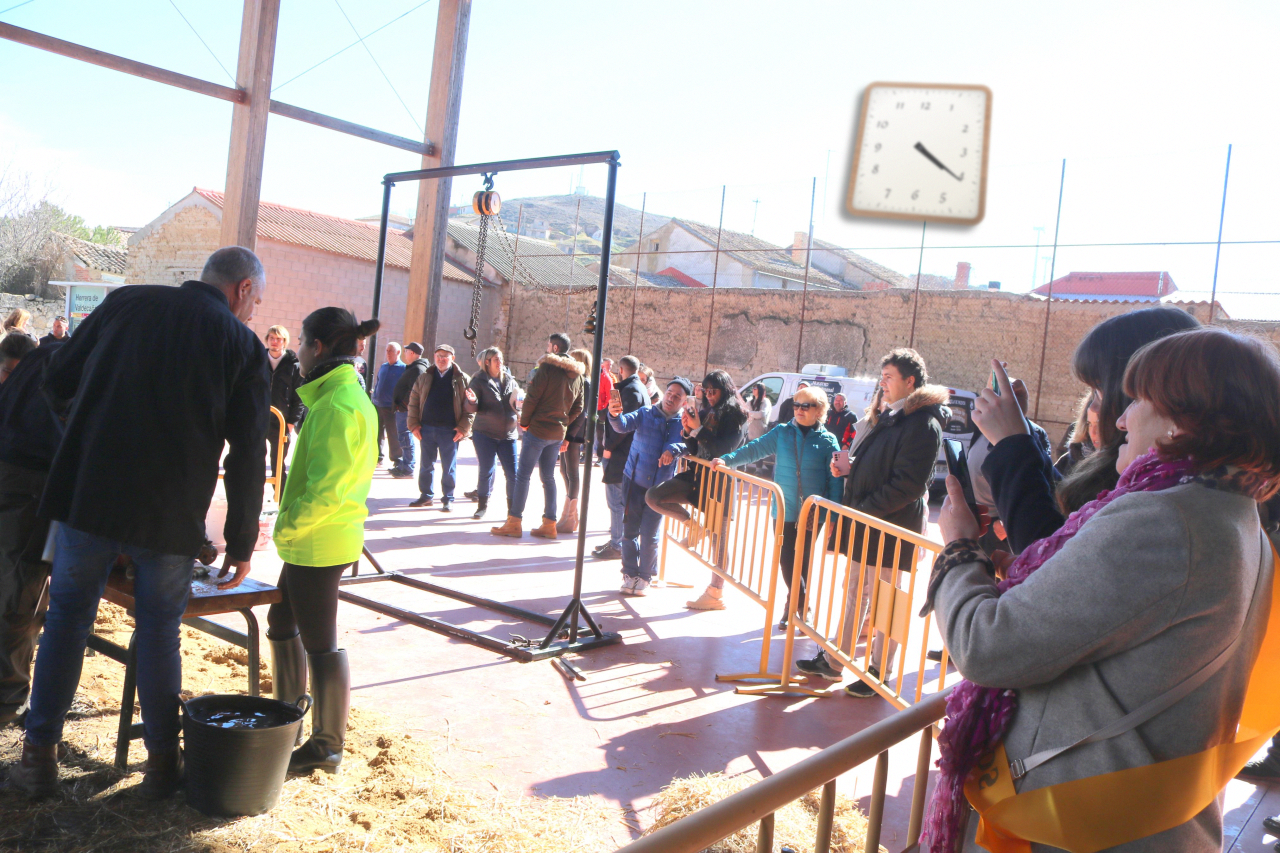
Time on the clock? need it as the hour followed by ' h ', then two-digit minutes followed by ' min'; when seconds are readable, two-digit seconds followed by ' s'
4 h 21 min
